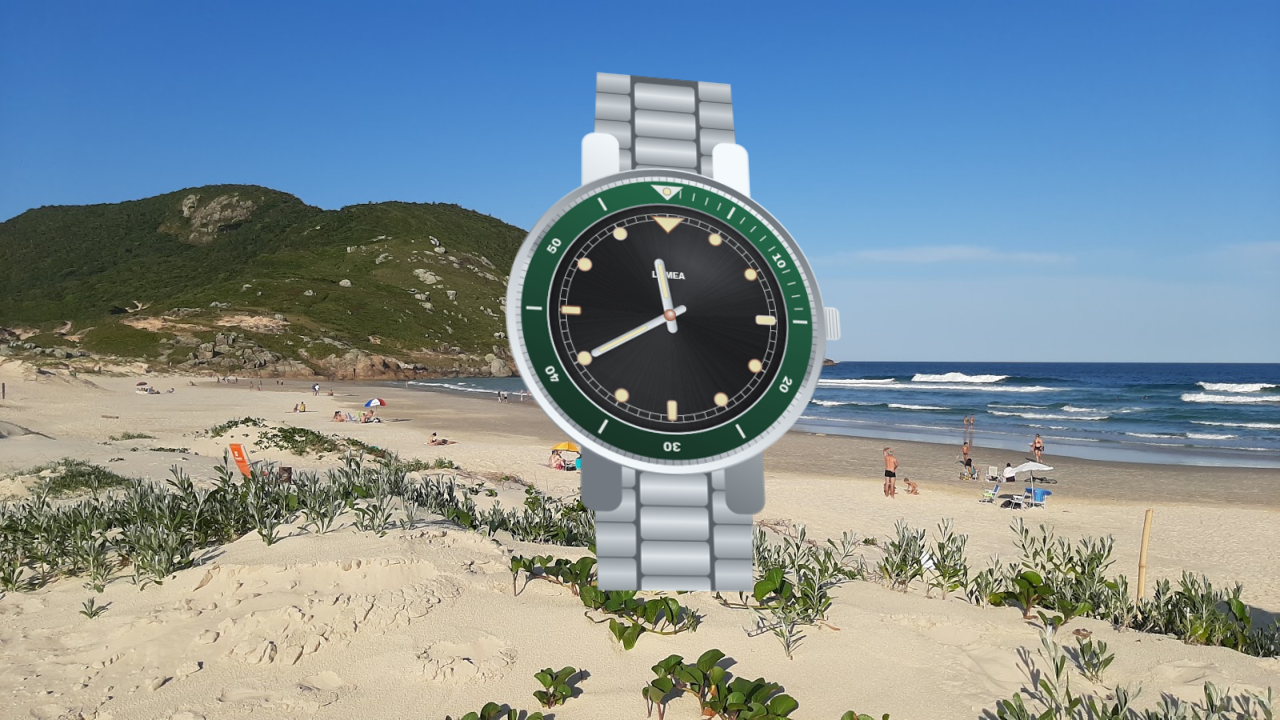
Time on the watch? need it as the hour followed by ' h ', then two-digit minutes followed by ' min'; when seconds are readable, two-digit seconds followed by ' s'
11 h 40 min
